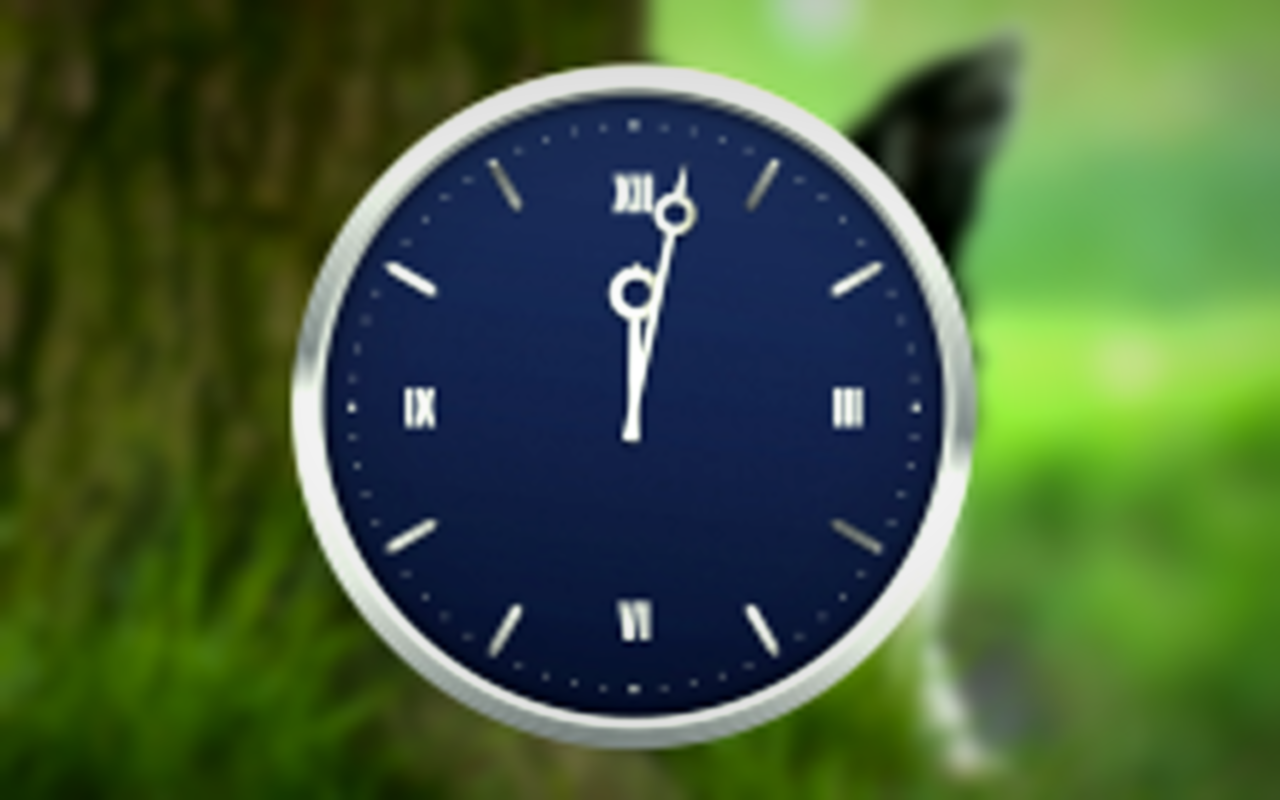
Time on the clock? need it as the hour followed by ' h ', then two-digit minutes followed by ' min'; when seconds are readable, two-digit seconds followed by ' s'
12 h 02 min
